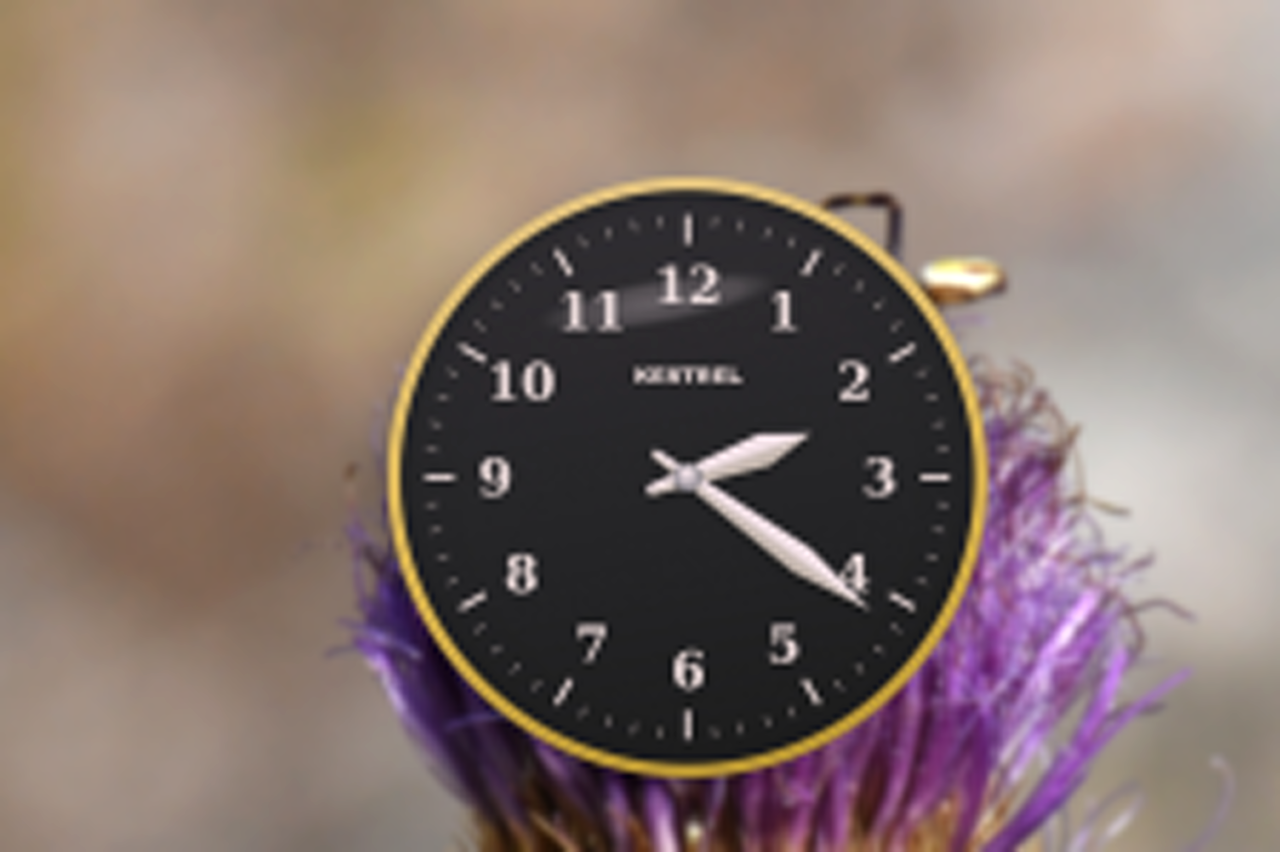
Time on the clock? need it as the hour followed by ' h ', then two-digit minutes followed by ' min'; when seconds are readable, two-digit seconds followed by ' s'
2 h 21 min
